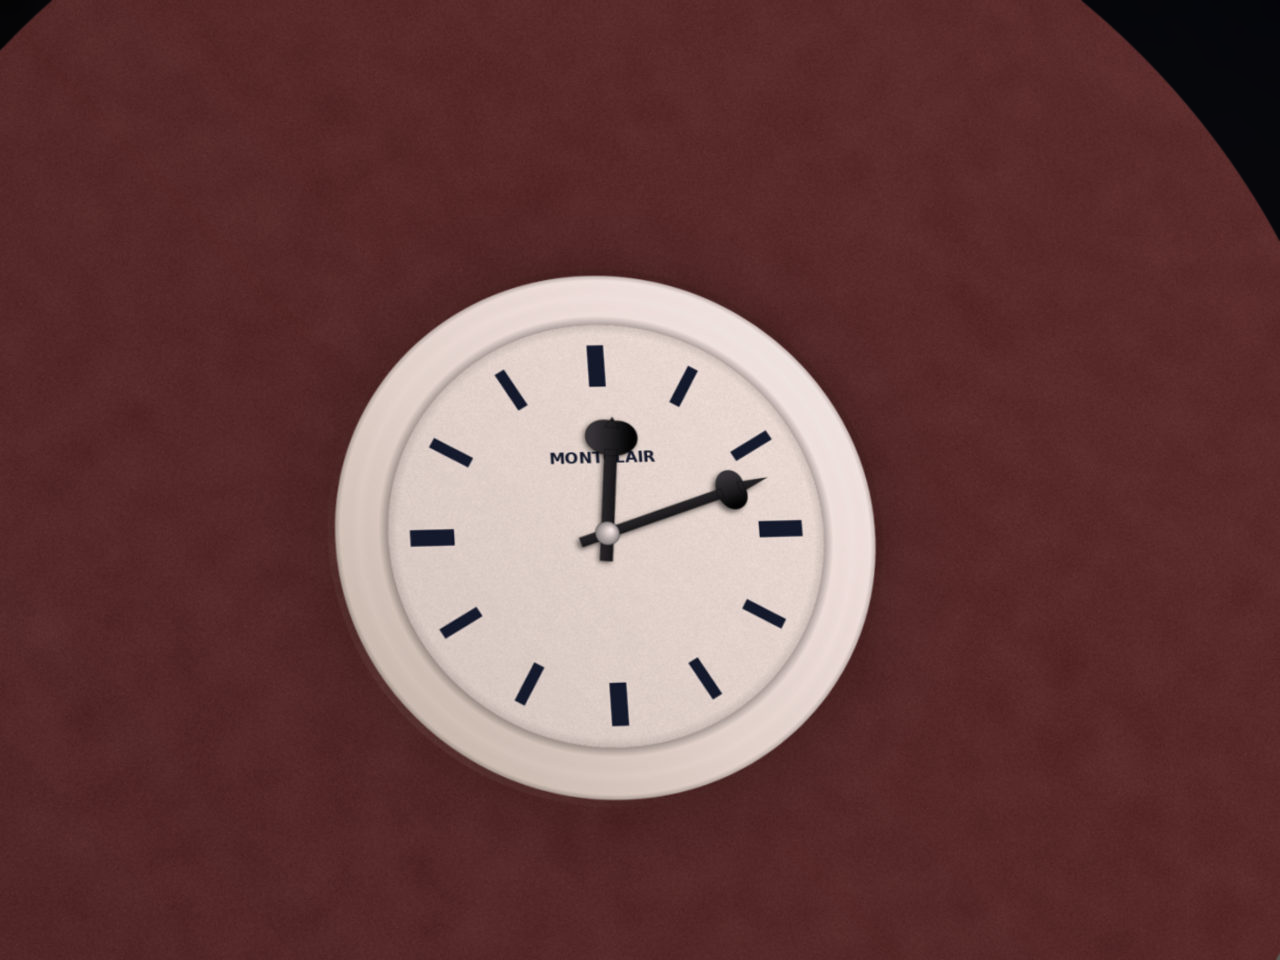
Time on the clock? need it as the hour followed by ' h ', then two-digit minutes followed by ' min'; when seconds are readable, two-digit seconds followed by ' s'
12 h 12 min
